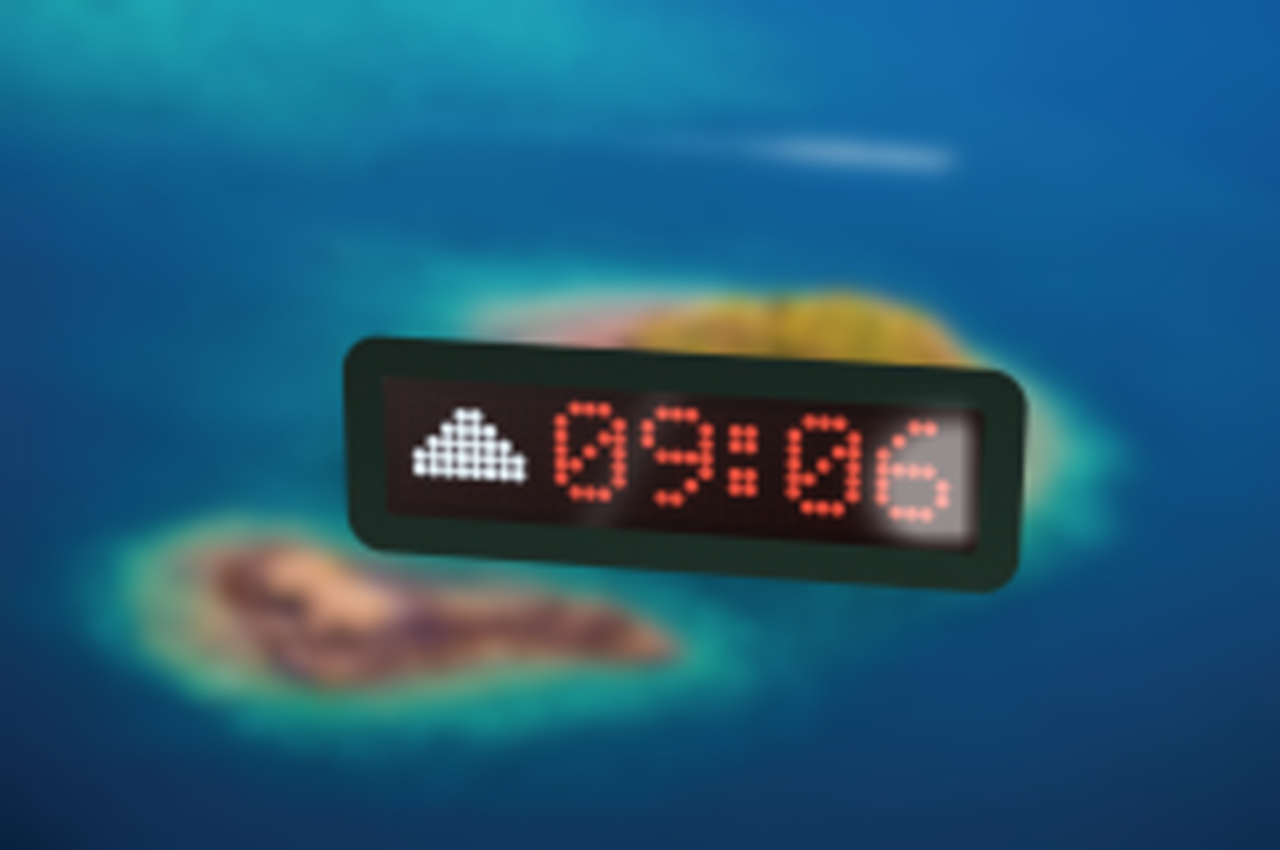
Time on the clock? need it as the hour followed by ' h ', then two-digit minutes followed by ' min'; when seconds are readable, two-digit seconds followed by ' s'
9 h 06 min
